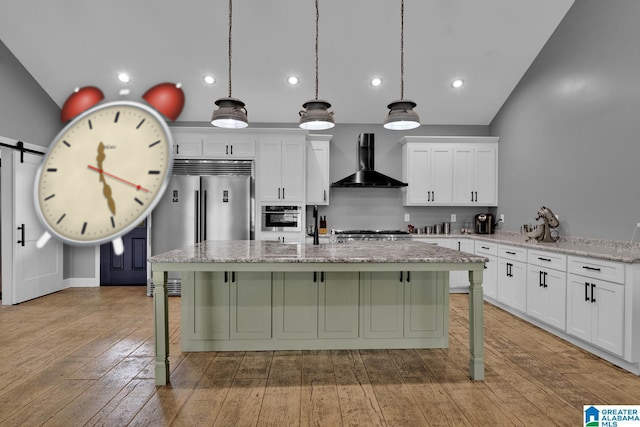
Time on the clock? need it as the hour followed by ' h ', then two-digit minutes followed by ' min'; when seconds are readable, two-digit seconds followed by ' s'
11 h 24 min 18 s
